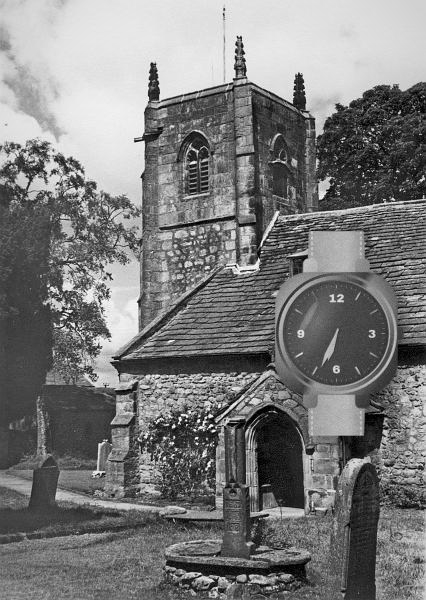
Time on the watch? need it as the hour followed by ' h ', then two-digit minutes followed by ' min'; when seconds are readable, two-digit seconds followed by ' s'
6 h 34 min
